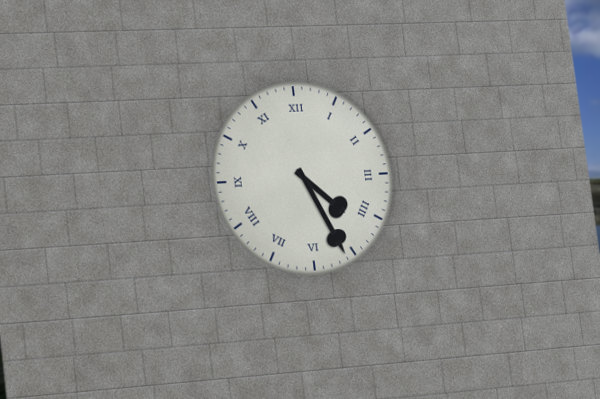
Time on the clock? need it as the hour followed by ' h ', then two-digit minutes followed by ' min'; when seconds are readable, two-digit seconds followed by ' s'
4 h 26 min
